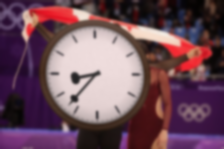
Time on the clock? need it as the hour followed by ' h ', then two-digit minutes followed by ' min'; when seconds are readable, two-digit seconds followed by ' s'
8 h 37 min
